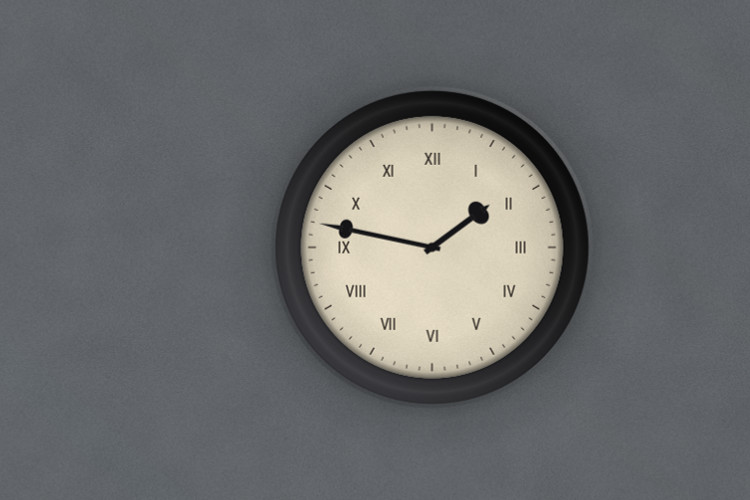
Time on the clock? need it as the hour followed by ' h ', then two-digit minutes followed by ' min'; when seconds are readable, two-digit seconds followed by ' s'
1 h 47 min
